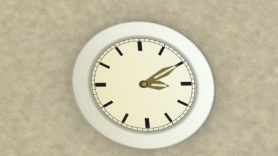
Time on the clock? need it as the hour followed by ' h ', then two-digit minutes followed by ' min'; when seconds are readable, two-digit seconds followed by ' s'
3 h 10 min
